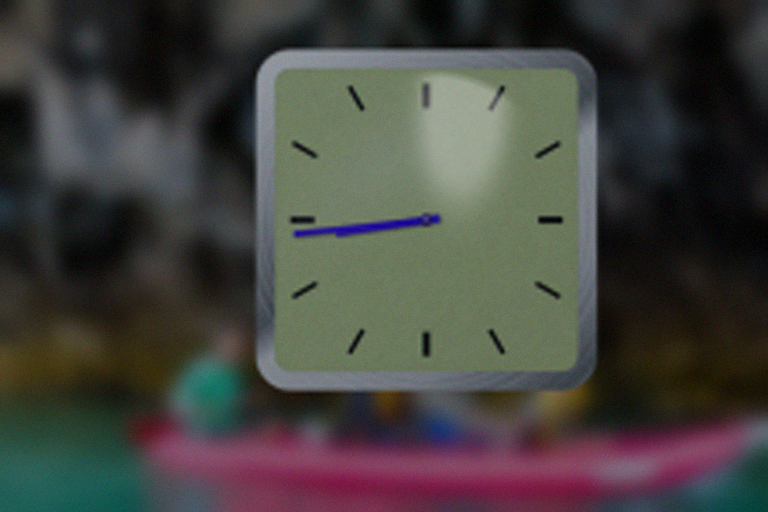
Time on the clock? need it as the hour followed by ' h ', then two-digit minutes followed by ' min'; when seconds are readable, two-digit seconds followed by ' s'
8 h 44 min
